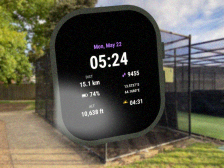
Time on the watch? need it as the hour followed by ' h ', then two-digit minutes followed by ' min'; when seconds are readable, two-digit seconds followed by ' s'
5 h 24 min
